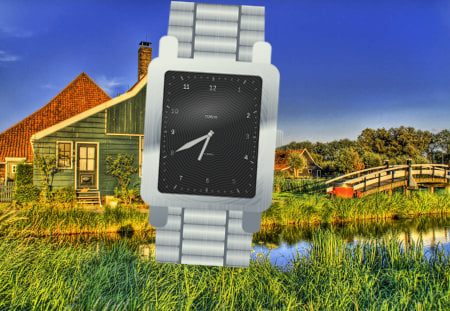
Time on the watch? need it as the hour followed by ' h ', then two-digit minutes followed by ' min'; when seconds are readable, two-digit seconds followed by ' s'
6 h 40 min
